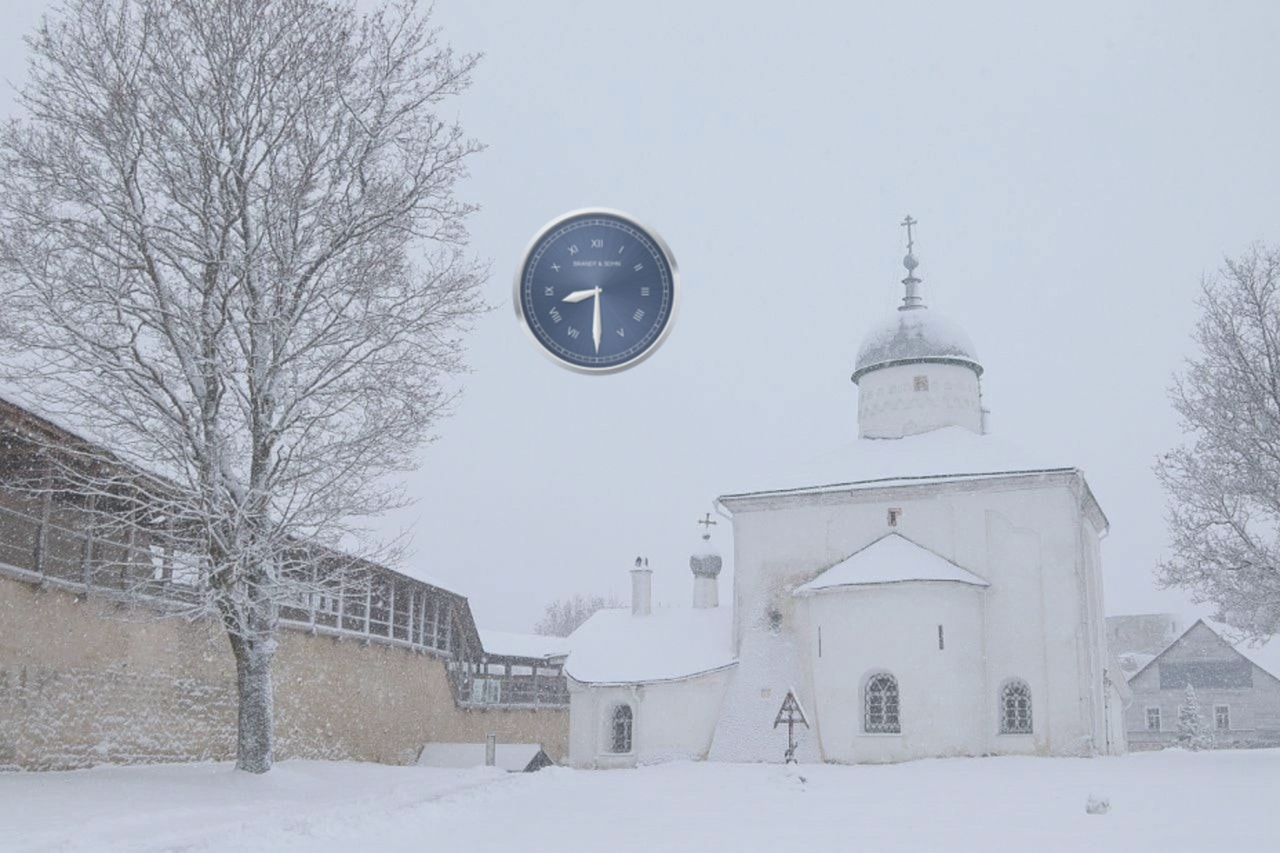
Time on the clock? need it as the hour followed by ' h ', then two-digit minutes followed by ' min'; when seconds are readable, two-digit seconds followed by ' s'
8 h 30 min
